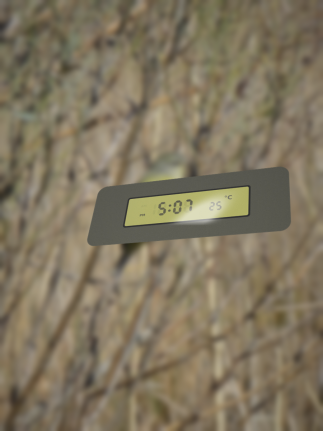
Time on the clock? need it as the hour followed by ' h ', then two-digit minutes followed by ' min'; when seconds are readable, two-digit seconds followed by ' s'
5 h 07 min
